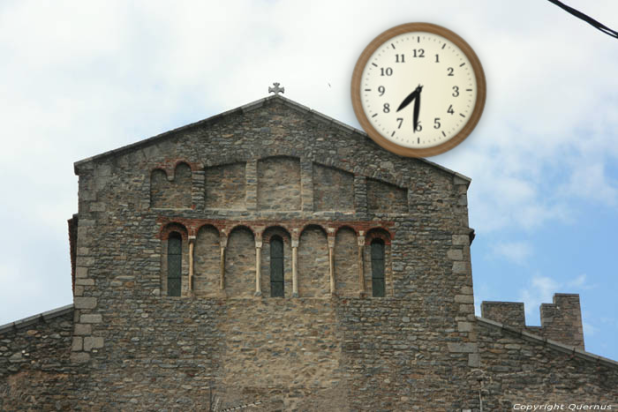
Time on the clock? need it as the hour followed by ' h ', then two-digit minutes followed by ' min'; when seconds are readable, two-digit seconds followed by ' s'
7 h 31 min
